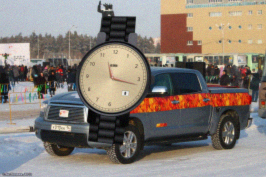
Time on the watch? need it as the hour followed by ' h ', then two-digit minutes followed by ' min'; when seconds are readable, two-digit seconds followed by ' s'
11 h 17 min
